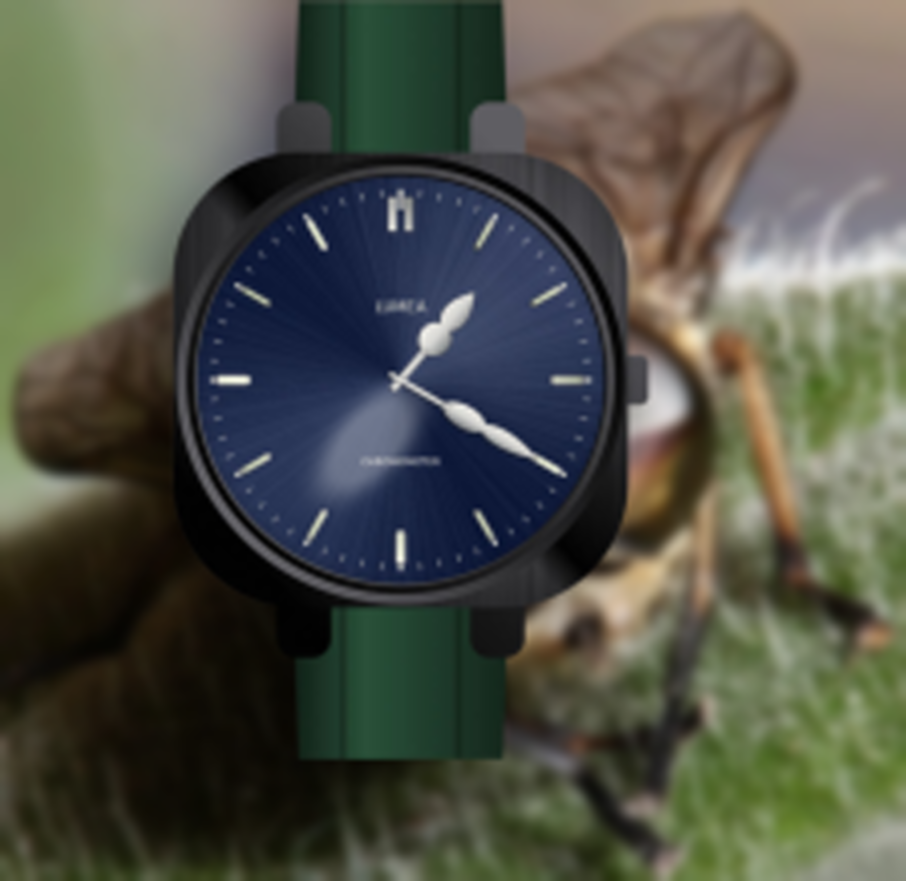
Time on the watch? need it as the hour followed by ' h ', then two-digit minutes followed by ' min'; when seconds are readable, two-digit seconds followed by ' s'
1 h 20 min
